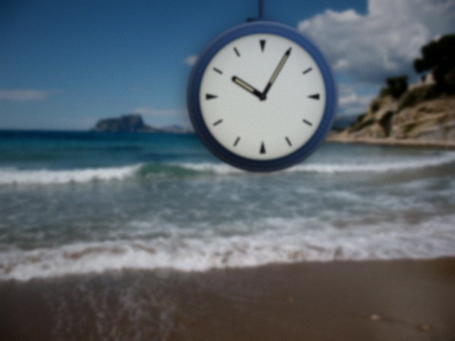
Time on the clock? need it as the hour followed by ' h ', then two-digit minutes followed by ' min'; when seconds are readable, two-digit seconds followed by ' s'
10 h 05 min
